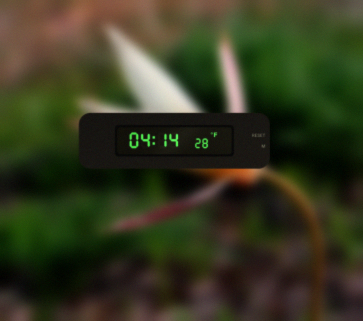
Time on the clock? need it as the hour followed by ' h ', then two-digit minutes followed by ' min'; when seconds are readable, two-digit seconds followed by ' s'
4 h 14 min
